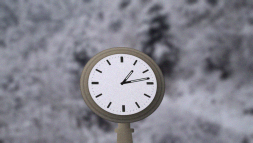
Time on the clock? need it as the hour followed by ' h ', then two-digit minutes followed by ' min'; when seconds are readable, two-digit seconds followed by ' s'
1 h 13 min
